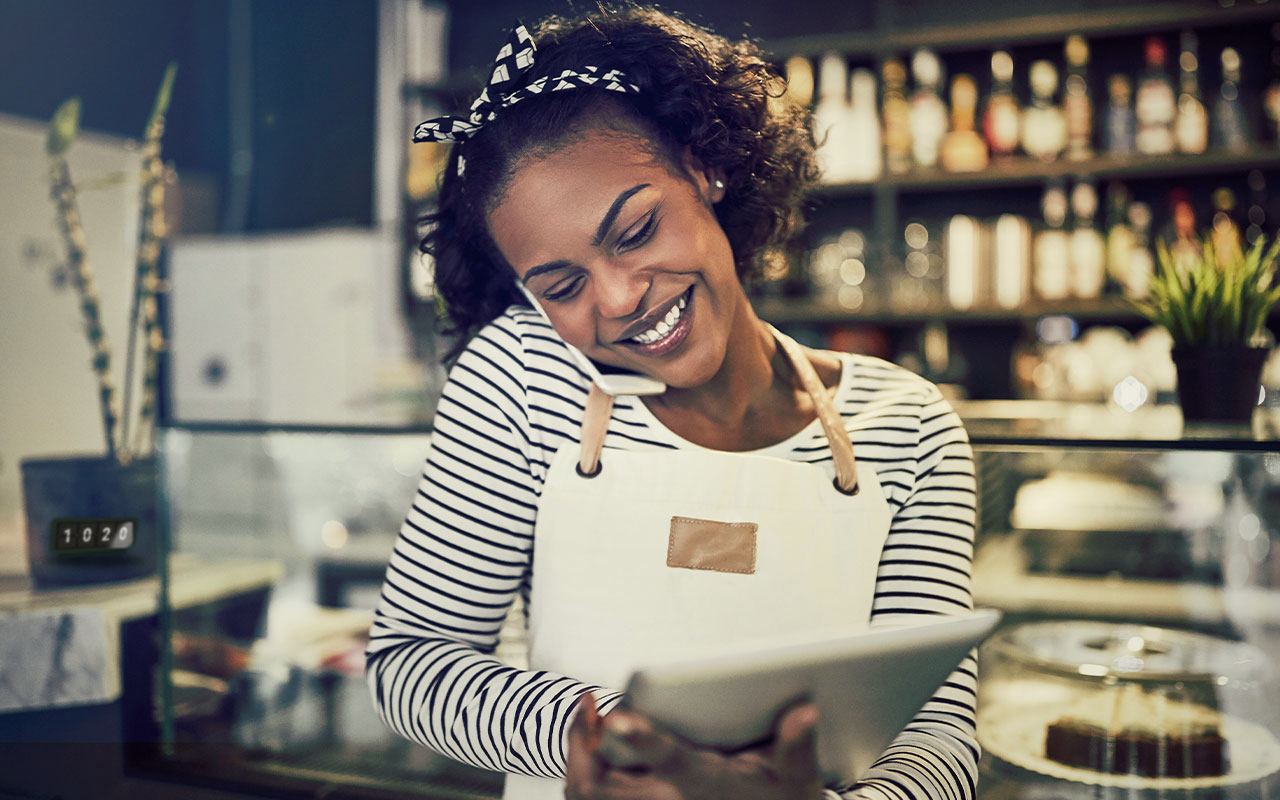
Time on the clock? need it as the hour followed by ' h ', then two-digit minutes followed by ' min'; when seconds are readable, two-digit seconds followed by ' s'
10 h 20 min
